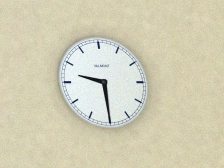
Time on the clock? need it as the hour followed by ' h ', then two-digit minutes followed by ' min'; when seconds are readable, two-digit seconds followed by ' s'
9 h 30 min
